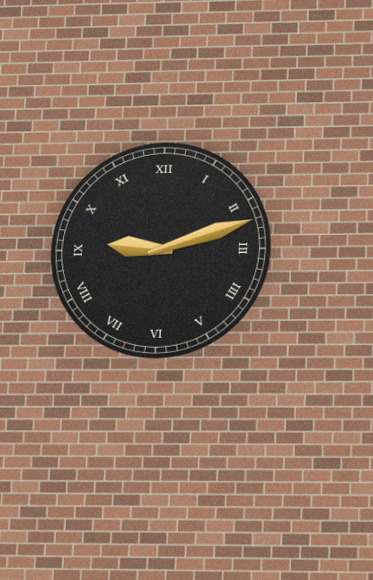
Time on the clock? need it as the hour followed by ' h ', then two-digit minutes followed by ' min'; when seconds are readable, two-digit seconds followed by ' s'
9 h 12 min
